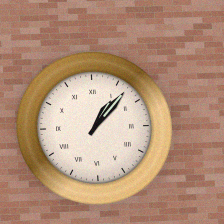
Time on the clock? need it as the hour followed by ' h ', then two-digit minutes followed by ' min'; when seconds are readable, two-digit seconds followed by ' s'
1 h 07 min
